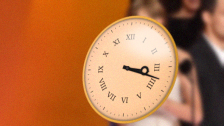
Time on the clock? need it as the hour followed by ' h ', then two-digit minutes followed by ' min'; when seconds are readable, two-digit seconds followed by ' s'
3 h 18 min
